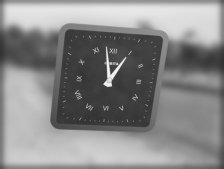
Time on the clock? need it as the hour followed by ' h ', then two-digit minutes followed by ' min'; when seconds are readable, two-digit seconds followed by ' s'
12 h 58 min
